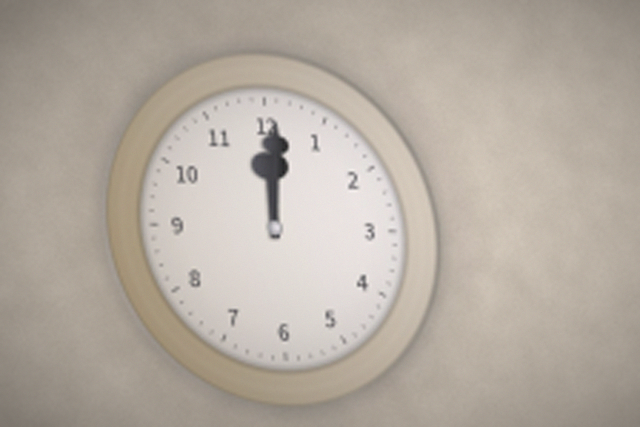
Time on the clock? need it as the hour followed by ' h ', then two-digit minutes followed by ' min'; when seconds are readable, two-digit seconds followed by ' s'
12 h 01 min
